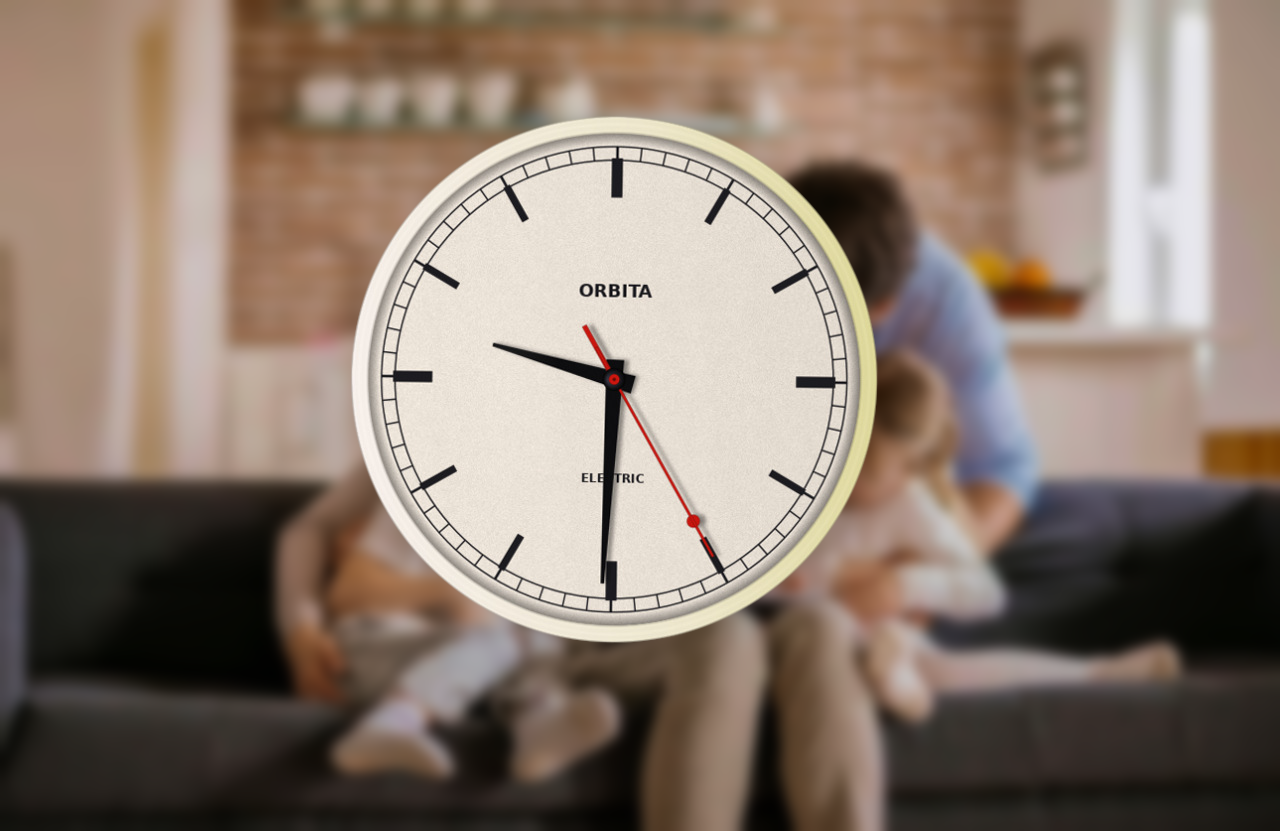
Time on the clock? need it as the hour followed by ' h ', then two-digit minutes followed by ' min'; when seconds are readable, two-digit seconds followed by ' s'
9 h 30 min 25 s
